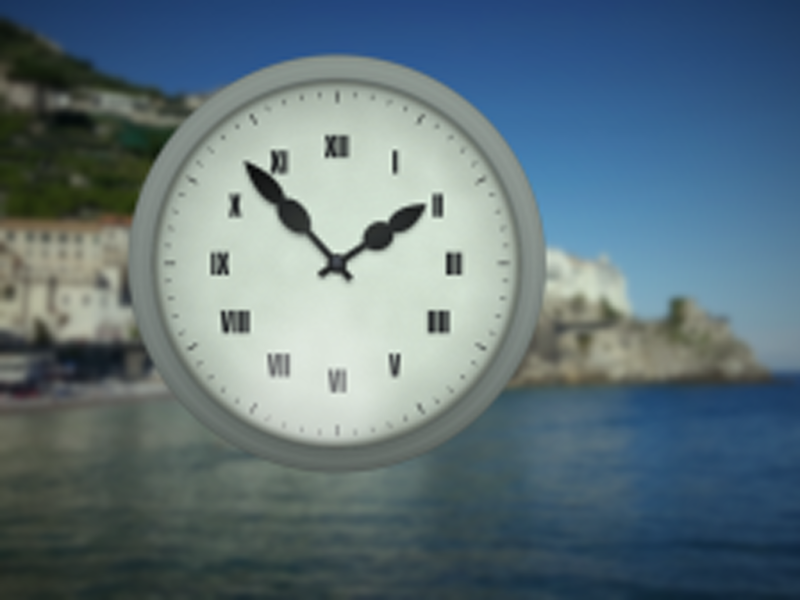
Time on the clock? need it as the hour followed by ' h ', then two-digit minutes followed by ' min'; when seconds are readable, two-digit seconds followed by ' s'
1 h 53 min
